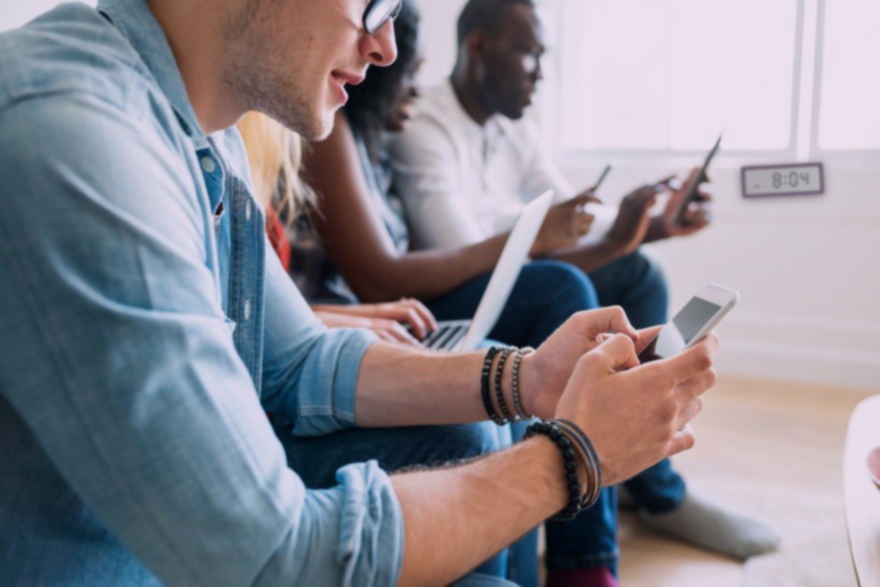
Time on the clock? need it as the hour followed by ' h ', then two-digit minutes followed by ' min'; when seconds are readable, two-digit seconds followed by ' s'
8 h 04 min
